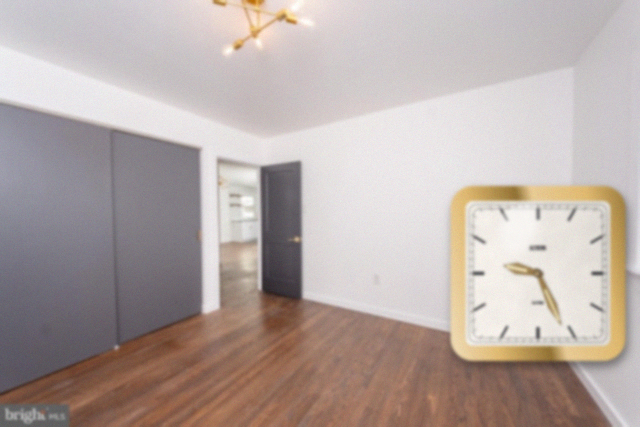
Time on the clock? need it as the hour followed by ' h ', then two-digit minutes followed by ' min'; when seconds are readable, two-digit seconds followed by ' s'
9 h 26 min
